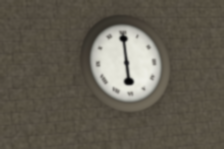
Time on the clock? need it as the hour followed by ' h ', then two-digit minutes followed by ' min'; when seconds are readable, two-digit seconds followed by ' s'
6 h 00 min
